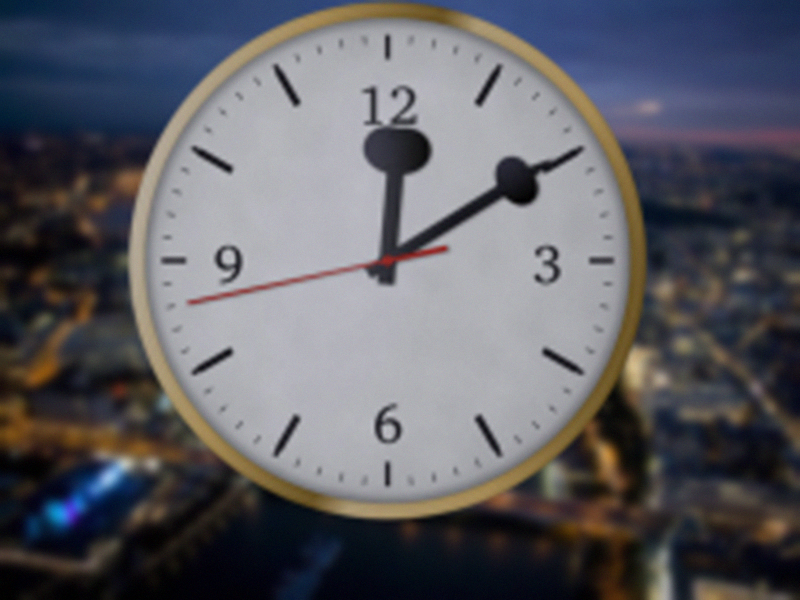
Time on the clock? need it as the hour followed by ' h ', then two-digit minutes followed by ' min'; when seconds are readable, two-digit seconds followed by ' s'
12 h 09 min 43 s
